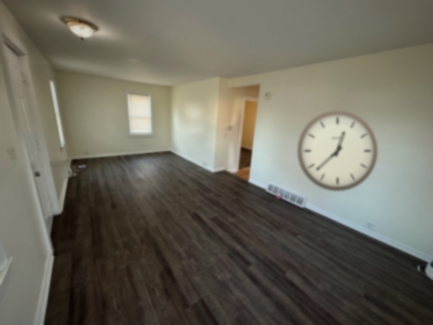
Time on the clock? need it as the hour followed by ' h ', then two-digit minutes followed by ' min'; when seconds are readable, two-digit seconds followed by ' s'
12 h 38 min
